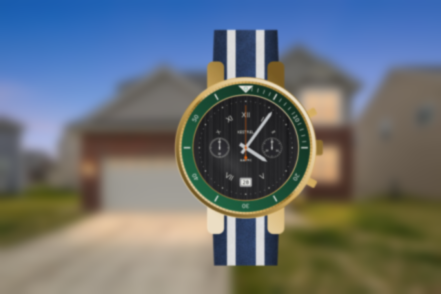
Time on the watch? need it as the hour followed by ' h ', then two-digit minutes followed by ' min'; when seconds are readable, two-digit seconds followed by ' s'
4 h 06 min
